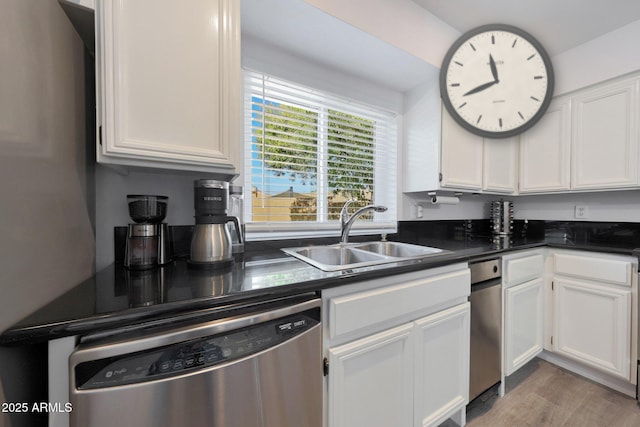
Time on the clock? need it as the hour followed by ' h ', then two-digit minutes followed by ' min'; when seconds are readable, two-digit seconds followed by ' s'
11 h 42 min
